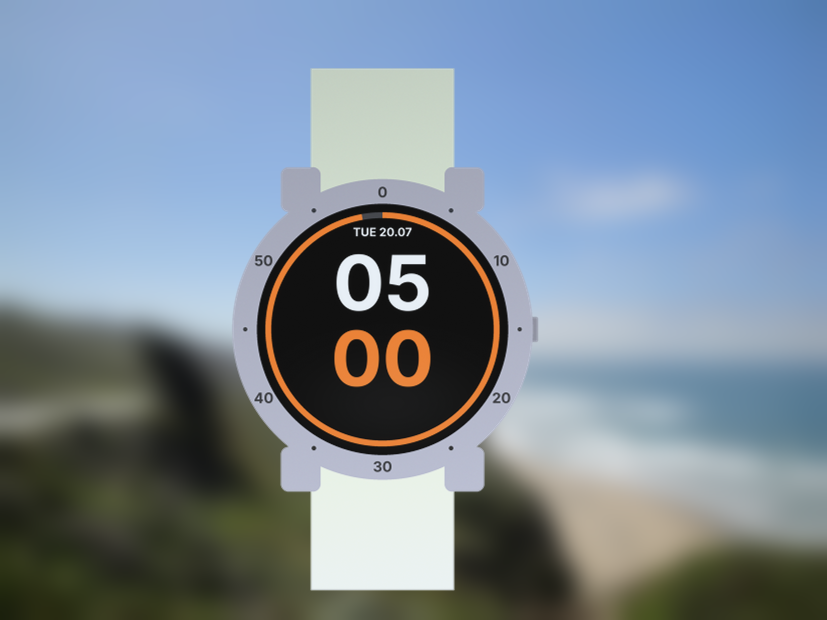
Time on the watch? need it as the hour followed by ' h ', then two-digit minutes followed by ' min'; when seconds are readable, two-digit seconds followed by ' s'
5 h 00 min
